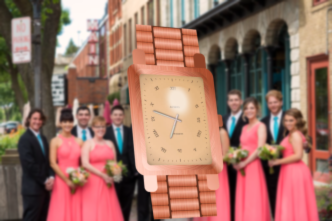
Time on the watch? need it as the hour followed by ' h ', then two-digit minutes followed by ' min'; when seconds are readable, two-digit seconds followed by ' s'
6 h 48 min
